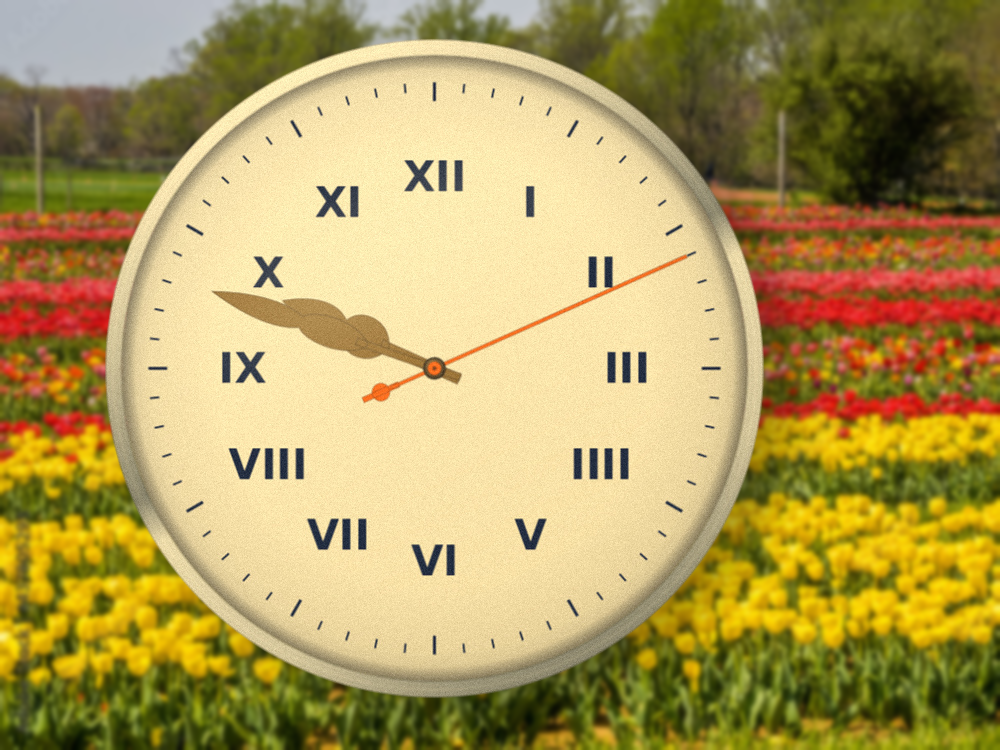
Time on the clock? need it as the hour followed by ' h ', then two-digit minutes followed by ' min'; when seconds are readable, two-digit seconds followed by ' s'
9 h 48 min 11 s
